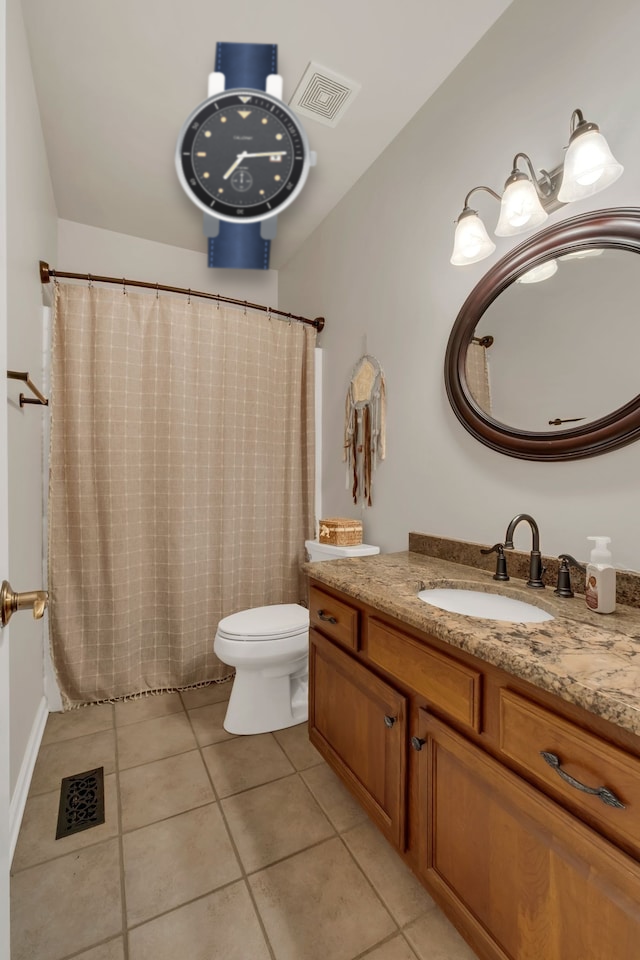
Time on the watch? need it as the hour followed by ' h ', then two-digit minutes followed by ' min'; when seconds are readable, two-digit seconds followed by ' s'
7 h 14 min
